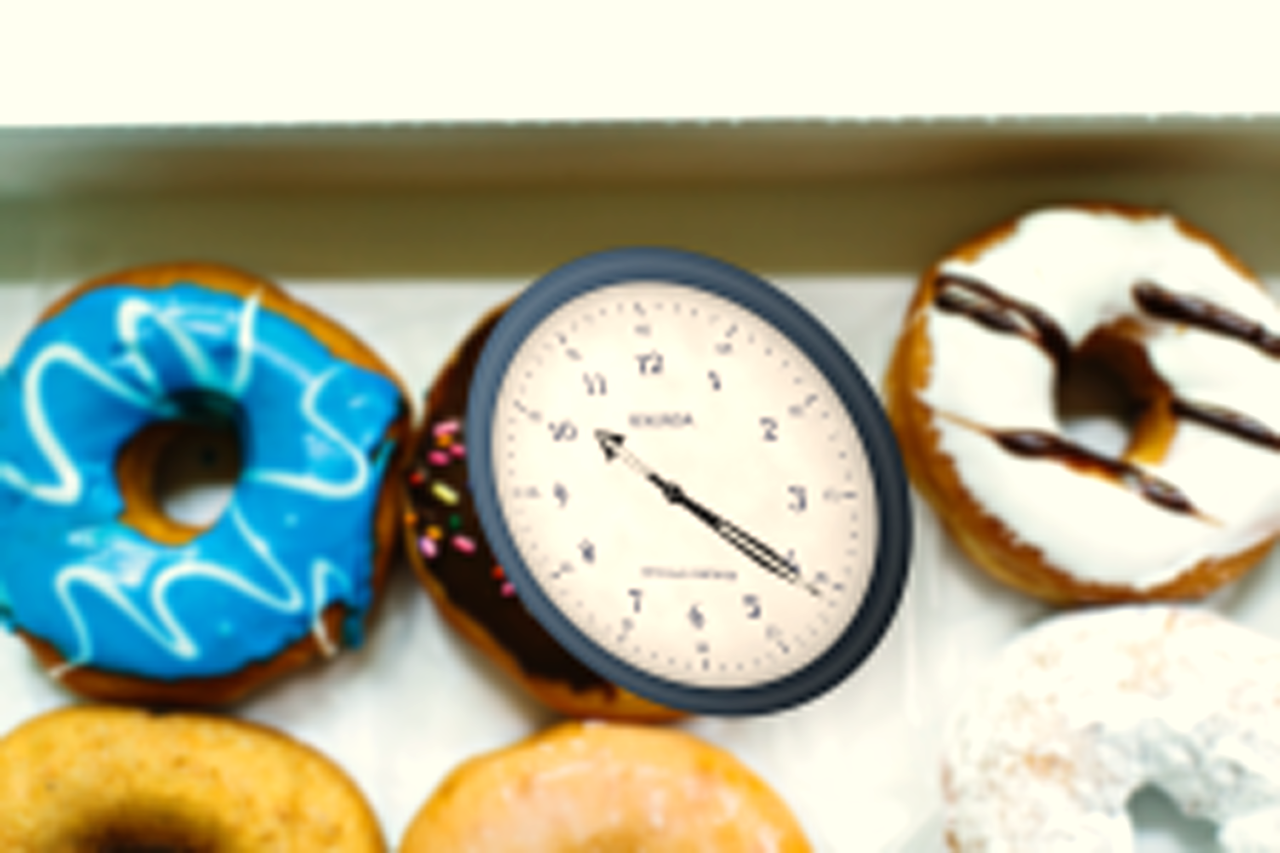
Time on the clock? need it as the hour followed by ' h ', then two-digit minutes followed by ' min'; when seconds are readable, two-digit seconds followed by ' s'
10 h 21 min
